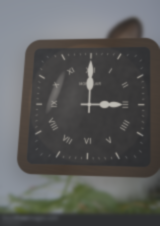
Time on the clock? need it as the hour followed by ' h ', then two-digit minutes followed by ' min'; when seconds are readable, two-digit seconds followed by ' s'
3 h 00 min
